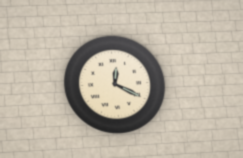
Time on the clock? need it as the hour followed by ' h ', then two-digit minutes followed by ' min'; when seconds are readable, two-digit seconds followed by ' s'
12 h 20 min
